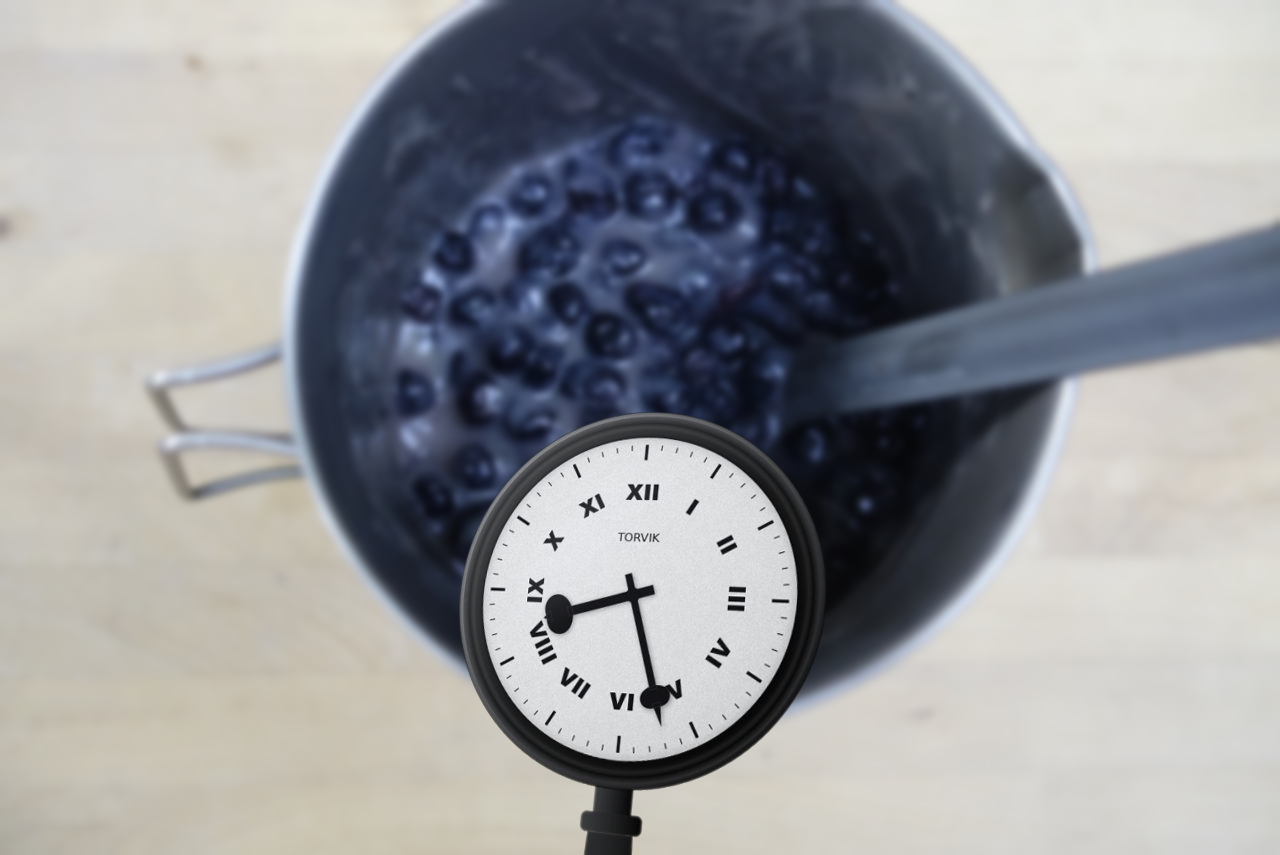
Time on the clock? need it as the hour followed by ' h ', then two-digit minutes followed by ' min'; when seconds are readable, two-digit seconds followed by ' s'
8 h 27 min
